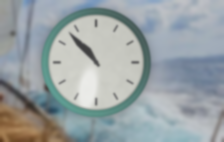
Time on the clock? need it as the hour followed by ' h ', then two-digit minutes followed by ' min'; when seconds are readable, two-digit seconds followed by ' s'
10 h 53 min
